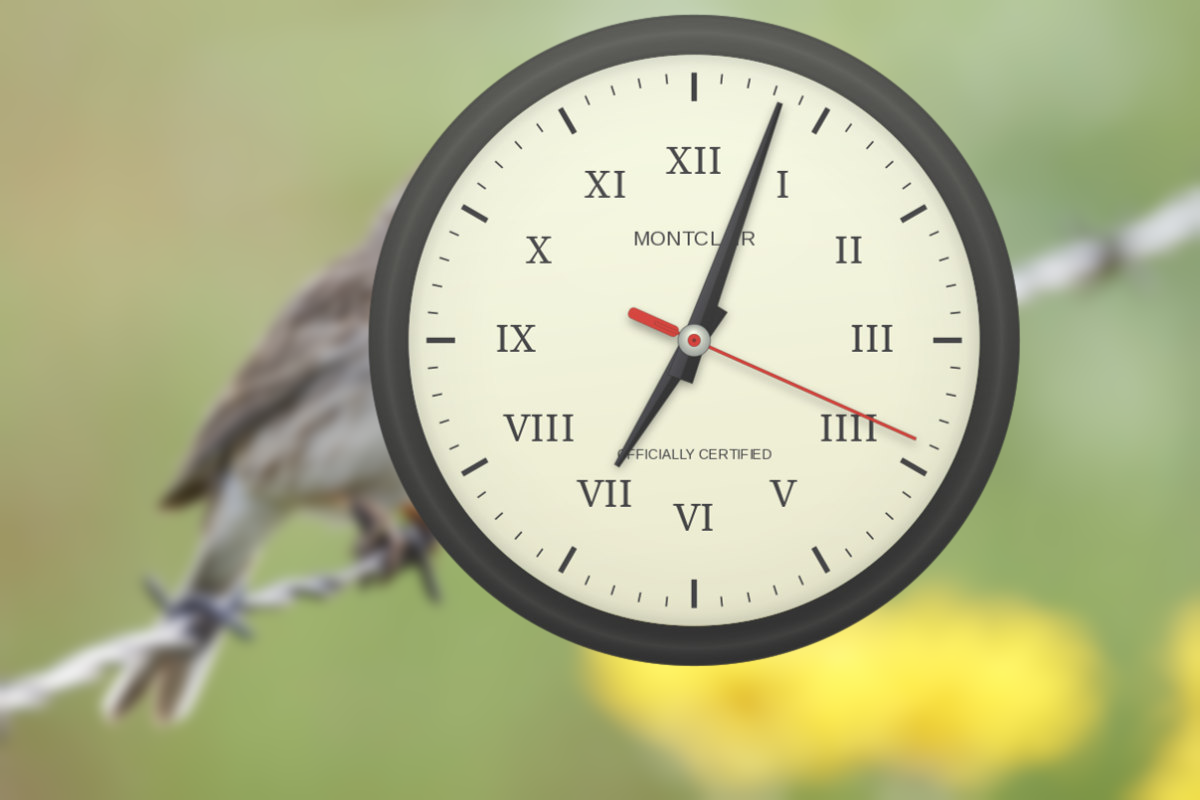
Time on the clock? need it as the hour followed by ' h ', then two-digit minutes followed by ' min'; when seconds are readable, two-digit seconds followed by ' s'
7 h 03 min 19 s
